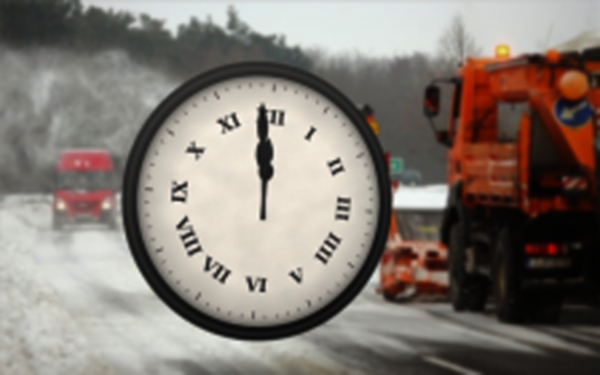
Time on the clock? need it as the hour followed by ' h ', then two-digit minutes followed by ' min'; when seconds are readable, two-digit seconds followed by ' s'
11 h 59 min
